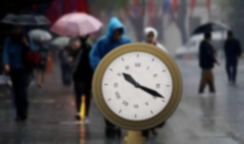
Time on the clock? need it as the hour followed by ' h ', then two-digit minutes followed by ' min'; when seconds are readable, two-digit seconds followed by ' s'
10 h 19 min
